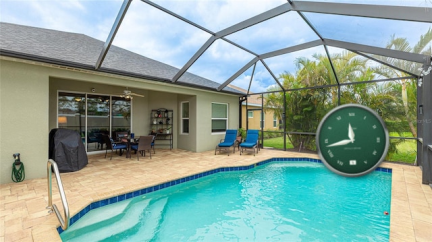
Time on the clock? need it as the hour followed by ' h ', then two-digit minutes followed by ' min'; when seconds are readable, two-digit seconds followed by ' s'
11 h 43 min
